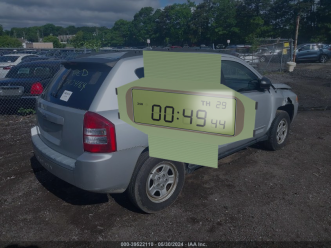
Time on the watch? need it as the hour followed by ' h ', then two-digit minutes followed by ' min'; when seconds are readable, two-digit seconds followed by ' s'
0 h 49 min 44 s
